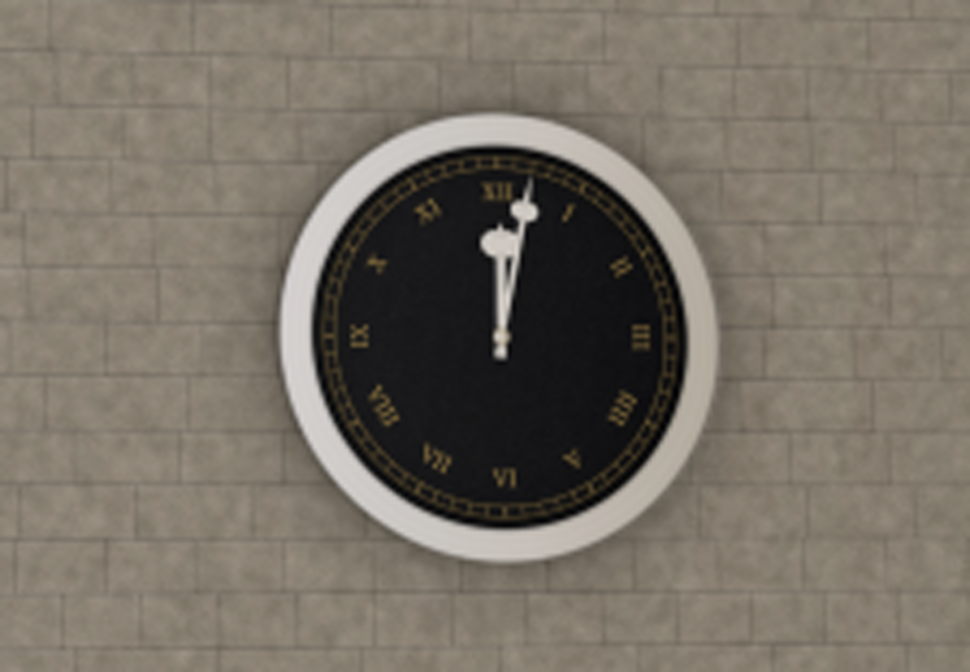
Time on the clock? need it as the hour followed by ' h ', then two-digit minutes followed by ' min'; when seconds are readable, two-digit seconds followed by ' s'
12 h 02 min
